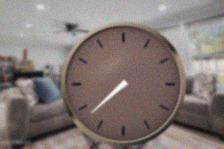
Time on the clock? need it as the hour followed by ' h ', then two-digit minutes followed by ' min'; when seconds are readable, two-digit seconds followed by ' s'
7 h 38 min
